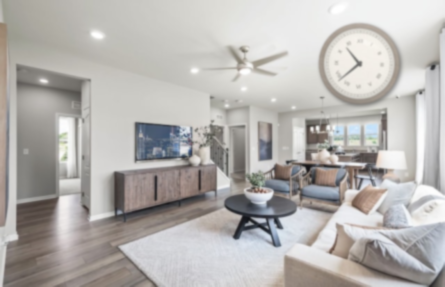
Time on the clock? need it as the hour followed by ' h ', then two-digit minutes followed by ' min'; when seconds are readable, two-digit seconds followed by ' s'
10 h 38 min
